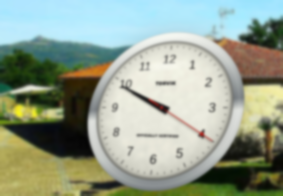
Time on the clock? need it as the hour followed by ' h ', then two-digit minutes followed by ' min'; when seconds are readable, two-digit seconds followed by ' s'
9 h 49 min 20 s
